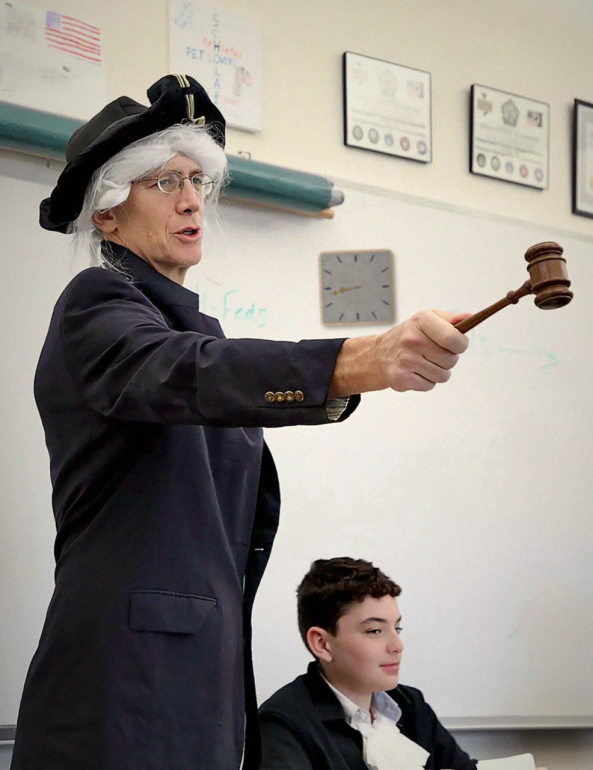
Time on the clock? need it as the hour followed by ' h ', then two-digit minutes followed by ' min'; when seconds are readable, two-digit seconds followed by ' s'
8 h 43 min
